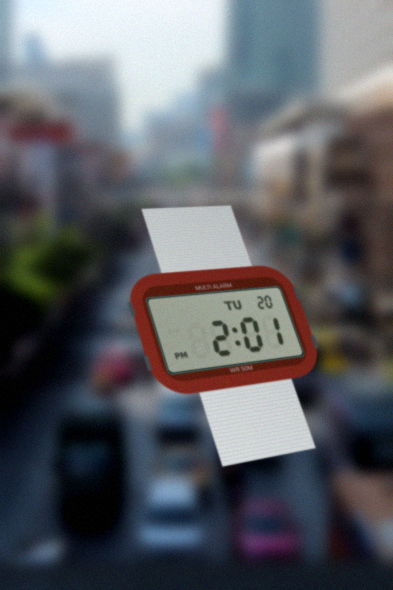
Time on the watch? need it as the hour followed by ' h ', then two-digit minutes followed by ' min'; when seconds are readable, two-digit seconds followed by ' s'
2 h 01 min
